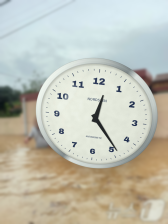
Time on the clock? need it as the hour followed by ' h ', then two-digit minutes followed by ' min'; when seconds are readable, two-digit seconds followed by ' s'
12 h 24 min
